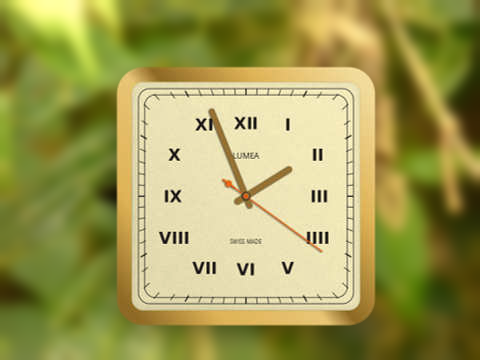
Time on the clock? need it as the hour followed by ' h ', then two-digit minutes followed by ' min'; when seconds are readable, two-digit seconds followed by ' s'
1 h 56 min 21 s
